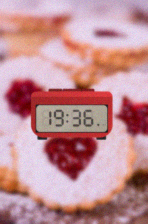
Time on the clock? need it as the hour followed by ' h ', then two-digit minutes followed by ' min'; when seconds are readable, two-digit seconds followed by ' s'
19 h 36 min
